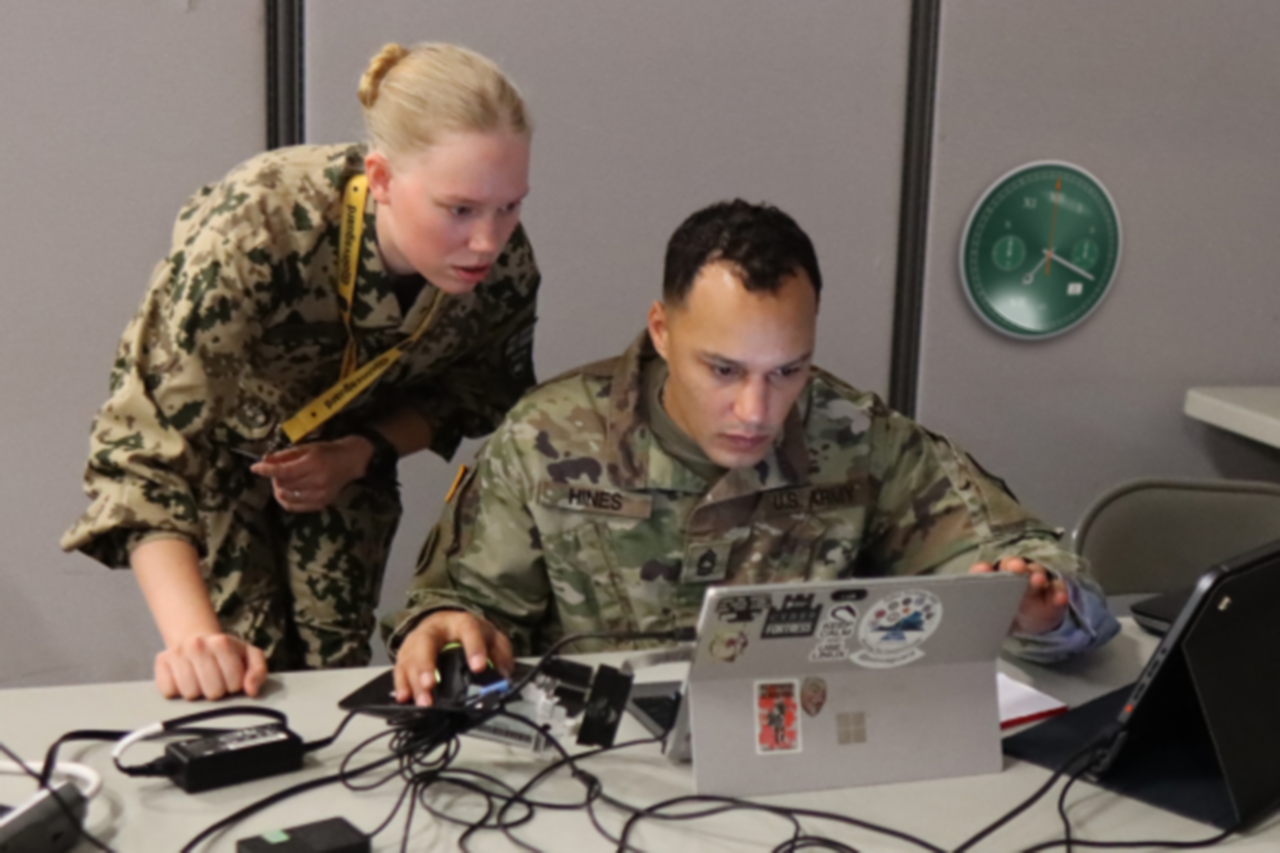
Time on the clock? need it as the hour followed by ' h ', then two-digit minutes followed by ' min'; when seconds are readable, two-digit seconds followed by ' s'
7 h 19 min
